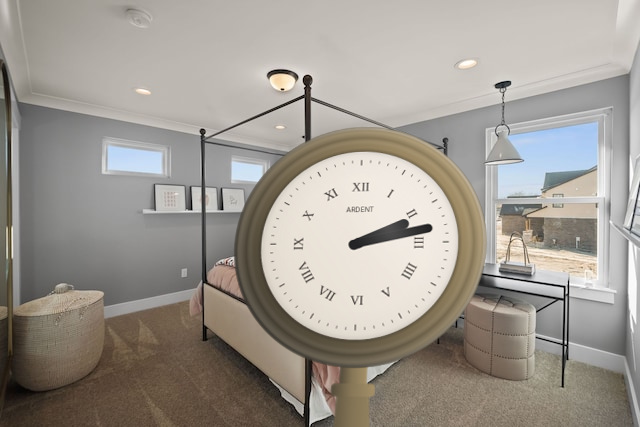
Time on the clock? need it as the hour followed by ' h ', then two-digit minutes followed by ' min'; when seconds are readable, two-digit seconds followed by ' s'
2 h 13 min
